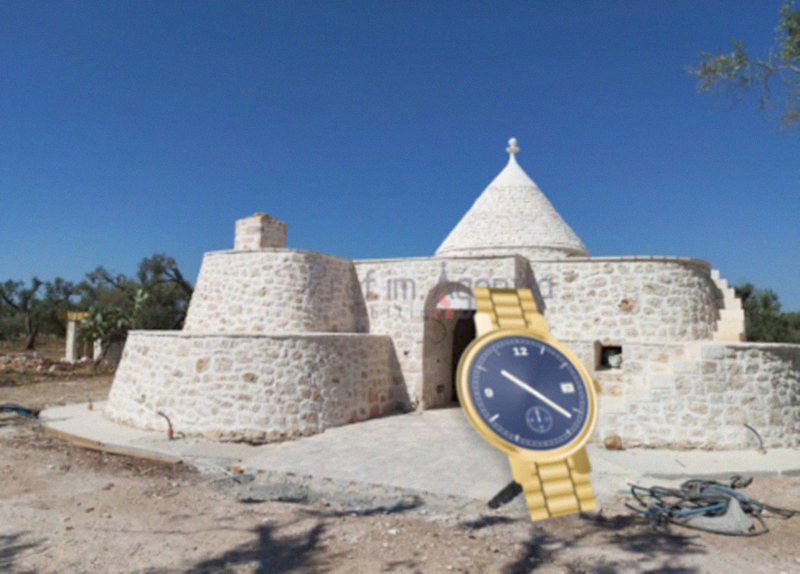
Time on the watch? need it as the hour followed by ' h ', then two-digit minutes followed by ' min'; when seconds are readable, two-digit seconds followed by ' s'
10 h 22 min
